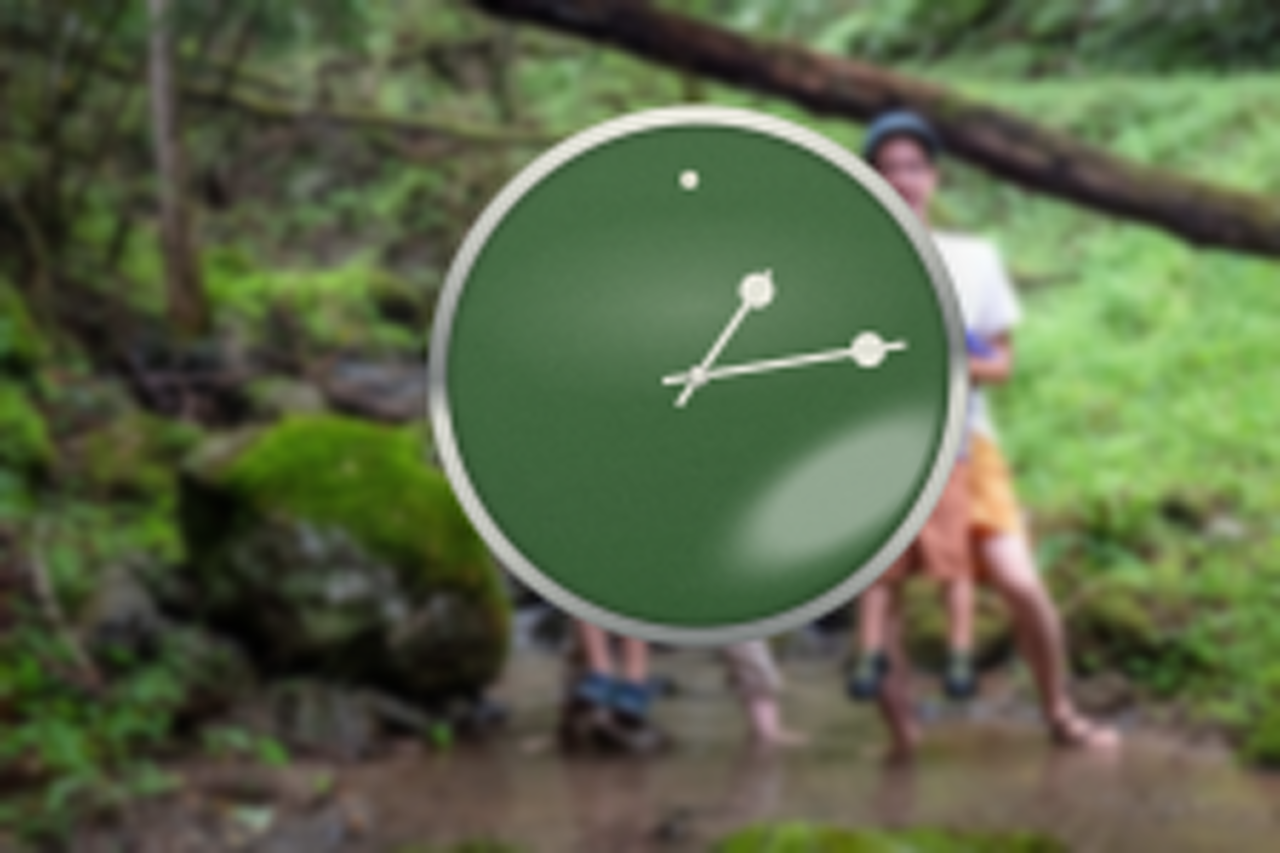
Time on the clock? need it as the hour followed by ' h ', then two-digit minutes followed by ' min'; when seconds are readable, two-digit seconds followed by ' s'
1 h 14 min
